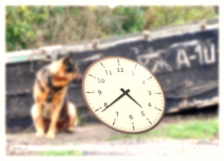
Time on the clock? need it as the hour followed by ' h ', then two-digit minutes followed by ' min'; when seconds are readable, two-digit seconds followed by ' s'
4 h 39 min
